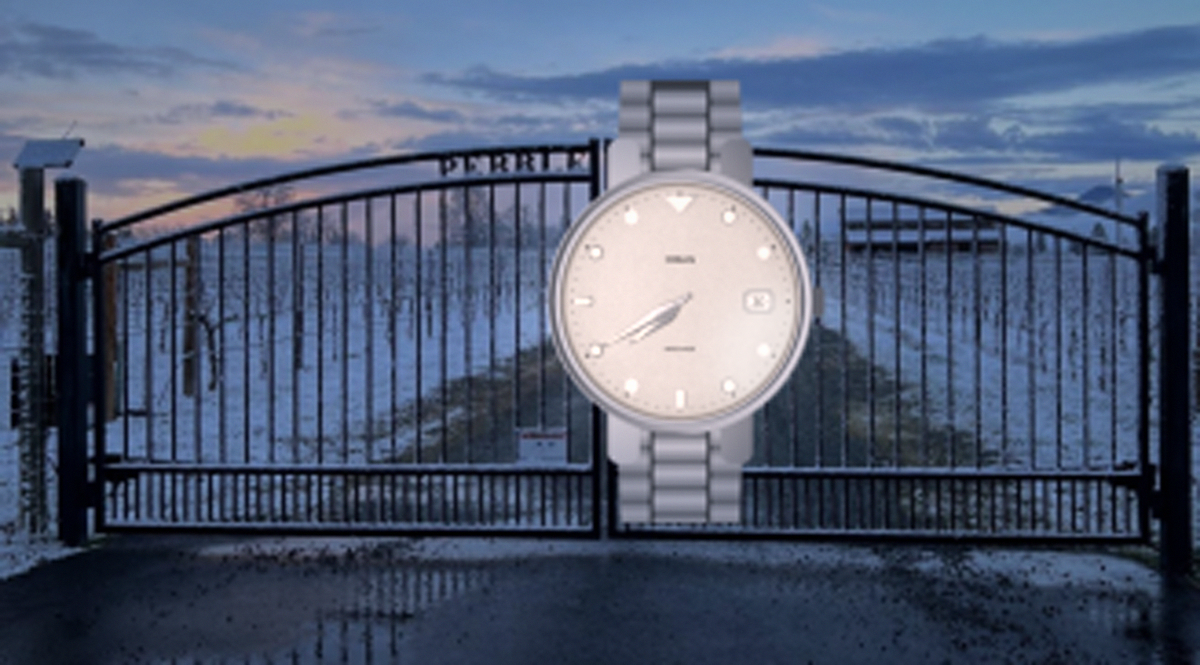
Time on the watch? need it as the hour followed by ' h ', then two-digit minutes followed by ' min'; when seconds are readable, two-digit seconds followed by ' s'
7 h 40 min
